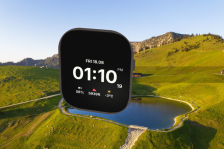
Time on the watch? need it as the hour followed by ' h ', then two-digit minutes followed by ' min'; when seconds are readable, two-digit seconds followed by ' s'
1 h 10 min
